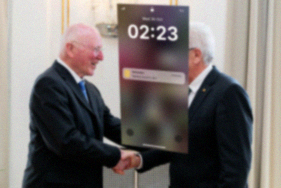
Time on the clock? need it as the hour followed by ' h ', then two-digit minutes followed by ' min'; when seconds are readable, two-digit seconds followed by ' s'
2 h 23 min
